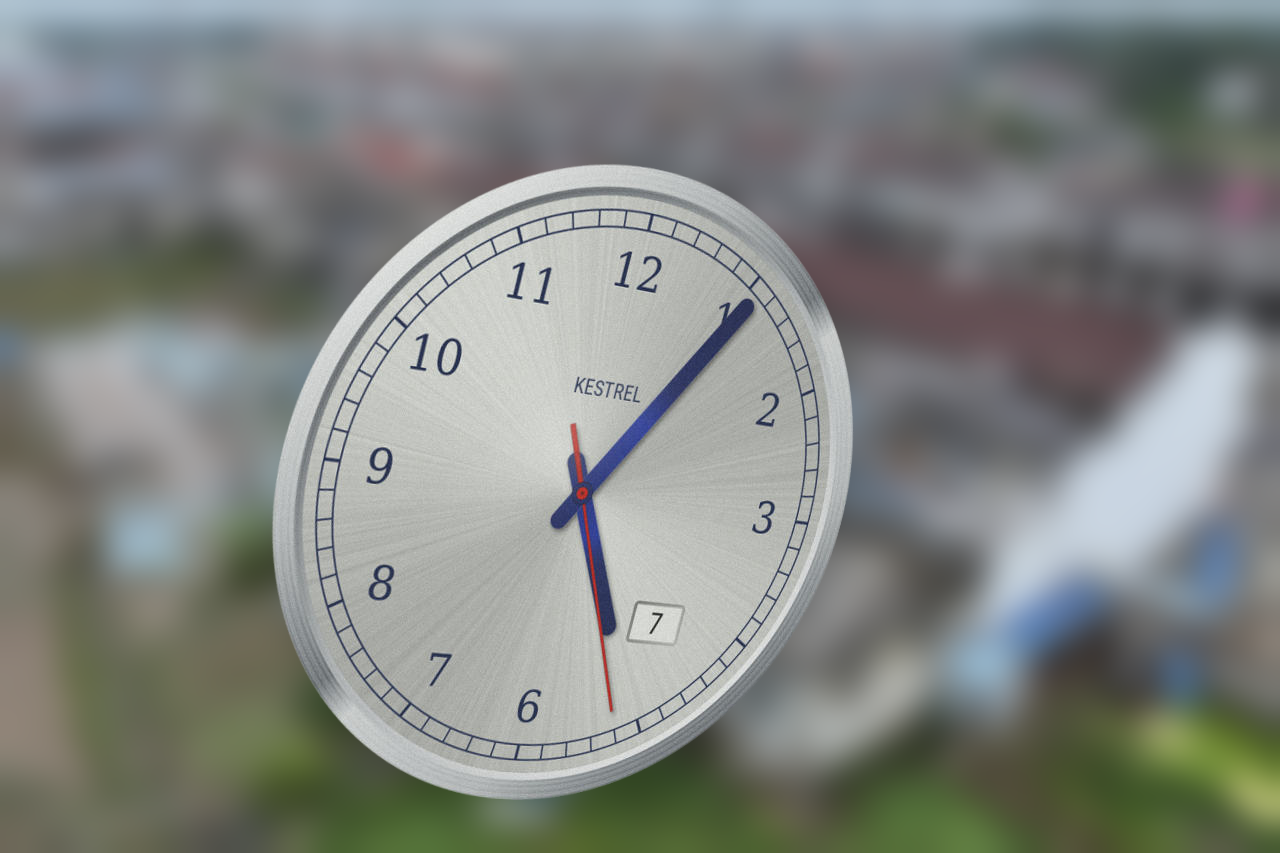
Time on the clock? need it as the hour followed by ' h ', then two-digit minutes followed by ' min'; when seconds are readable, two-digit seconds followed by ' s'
5 h 05 min 26 s
